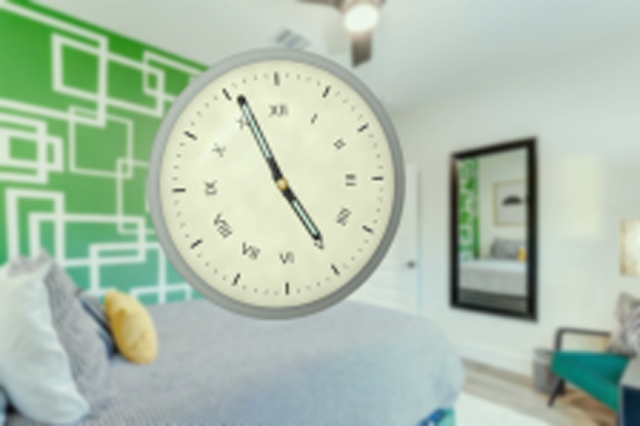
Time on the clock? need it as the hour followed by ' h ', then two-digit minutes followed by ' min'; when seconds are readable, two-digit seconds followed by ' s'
4 h 56 min
